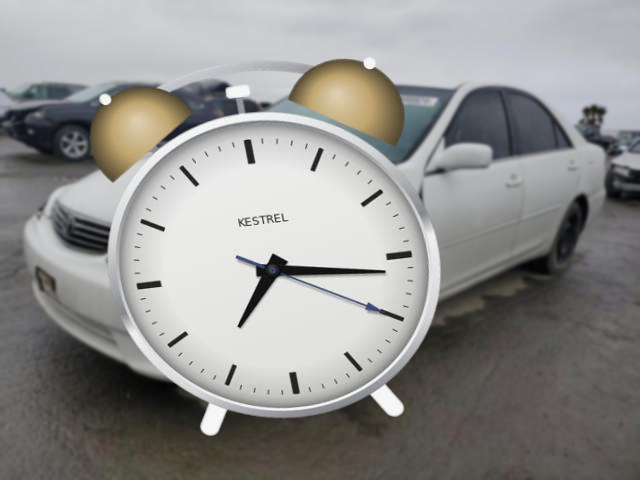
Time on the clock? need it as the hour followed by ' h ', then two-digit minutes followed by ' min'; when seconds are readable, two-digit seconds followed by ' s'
7 h 16 min 20 s
